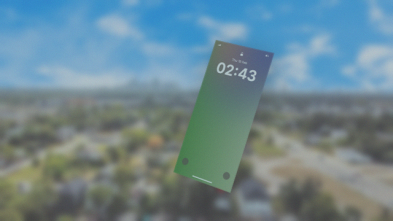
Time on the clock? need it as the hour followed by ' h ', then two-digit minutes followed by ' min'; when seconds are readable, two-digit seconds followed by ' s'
2 h 43 min
